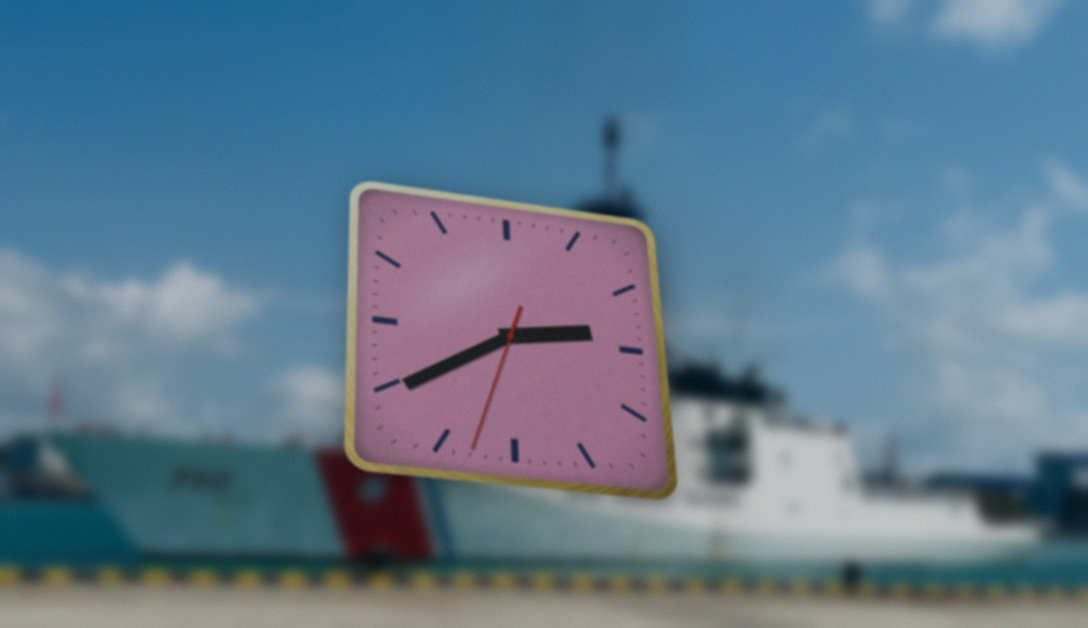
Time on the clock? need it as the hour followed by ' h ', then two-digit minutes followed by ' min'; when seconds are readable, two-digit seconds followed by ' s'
2 h 39 min 33 s
